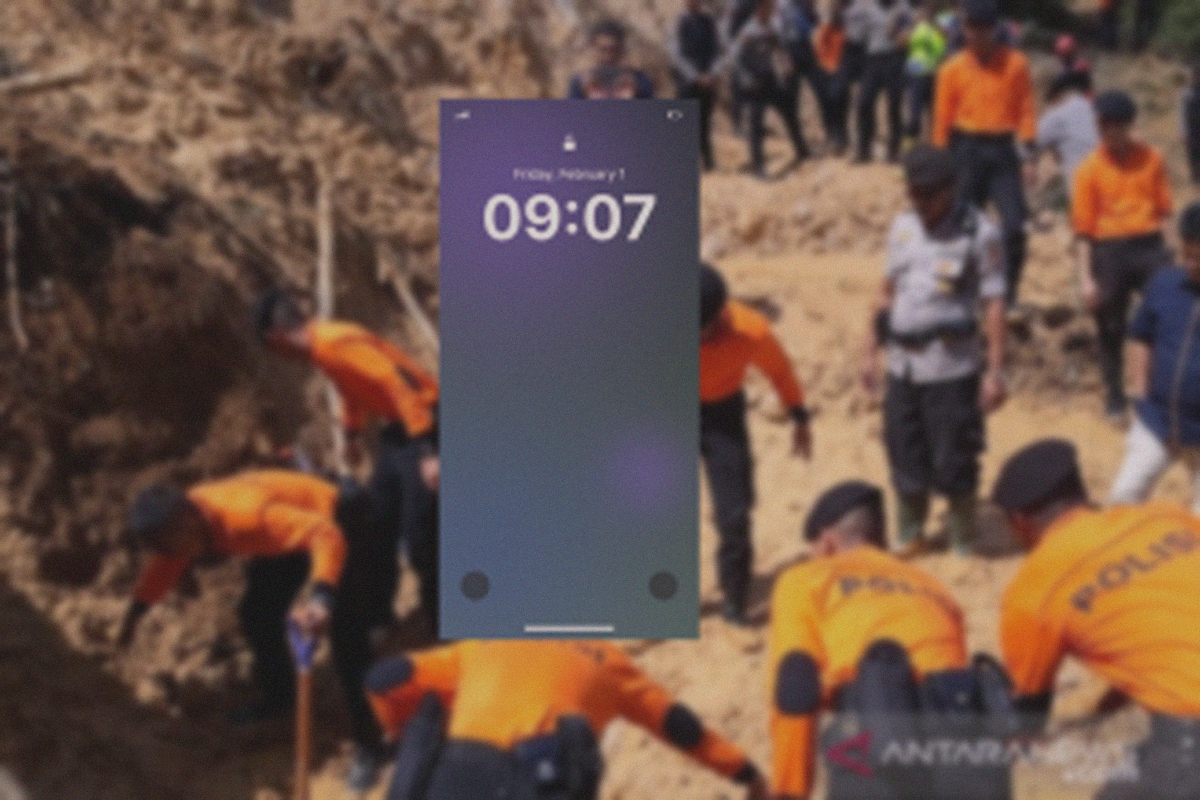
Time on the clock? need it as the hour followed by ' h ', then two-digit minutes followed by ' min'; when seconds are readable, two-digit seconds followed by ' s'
9 h 07 min
